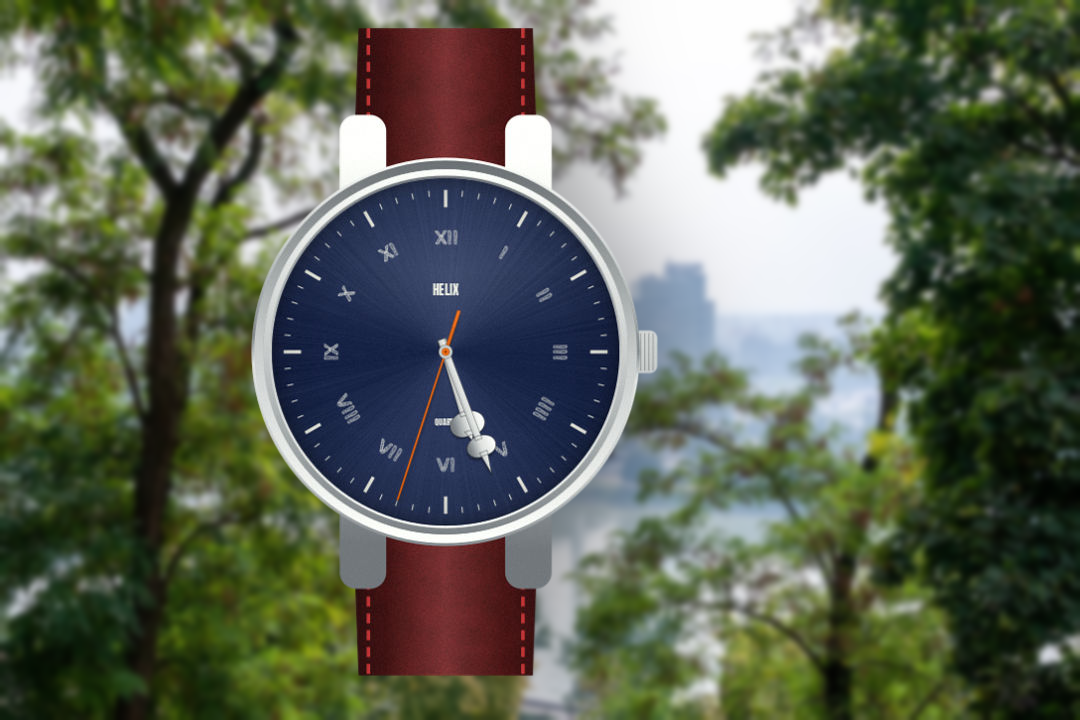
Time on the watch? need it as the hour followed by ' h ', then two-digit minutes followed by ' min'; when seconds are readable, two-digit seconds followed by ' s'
5 h 26 min 33 s
